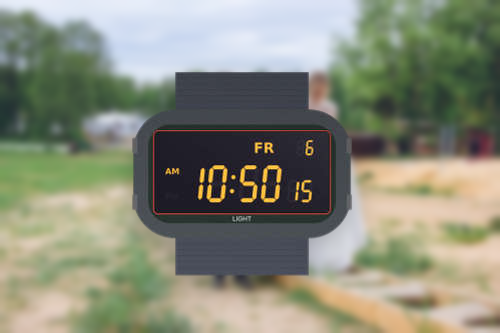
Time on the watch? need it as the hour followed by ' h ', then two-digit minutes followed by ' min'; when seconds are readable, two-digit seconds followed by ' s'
10 h 50 min 15 s
